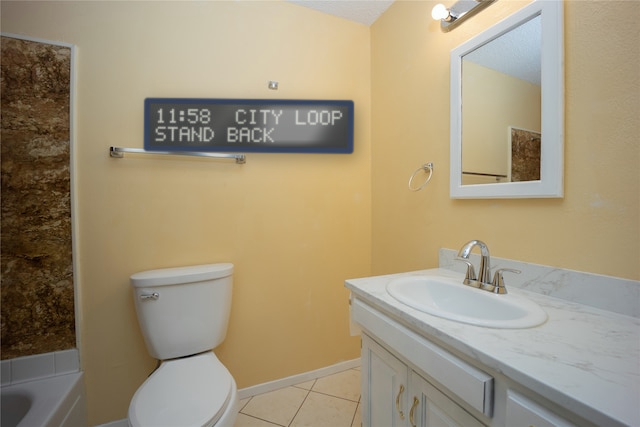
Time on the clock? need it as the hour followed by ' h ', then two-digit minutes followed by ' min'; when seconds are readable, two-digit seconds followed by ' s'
11 h 58 min
